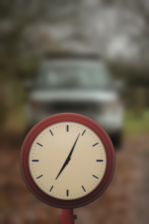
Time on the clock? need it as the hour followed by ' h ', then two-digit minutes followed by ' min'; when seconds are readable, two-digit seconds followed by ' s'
7 h 04 min
